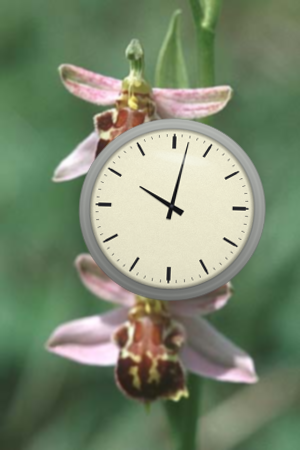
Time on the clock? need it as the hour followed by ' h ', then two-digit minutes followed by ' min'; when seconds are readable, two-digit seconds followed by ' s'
10 h 02 min
